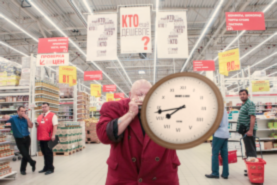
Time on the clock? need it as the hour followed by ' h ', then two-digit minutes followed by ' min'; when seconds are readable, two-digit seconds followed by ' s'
7 h 43 min
